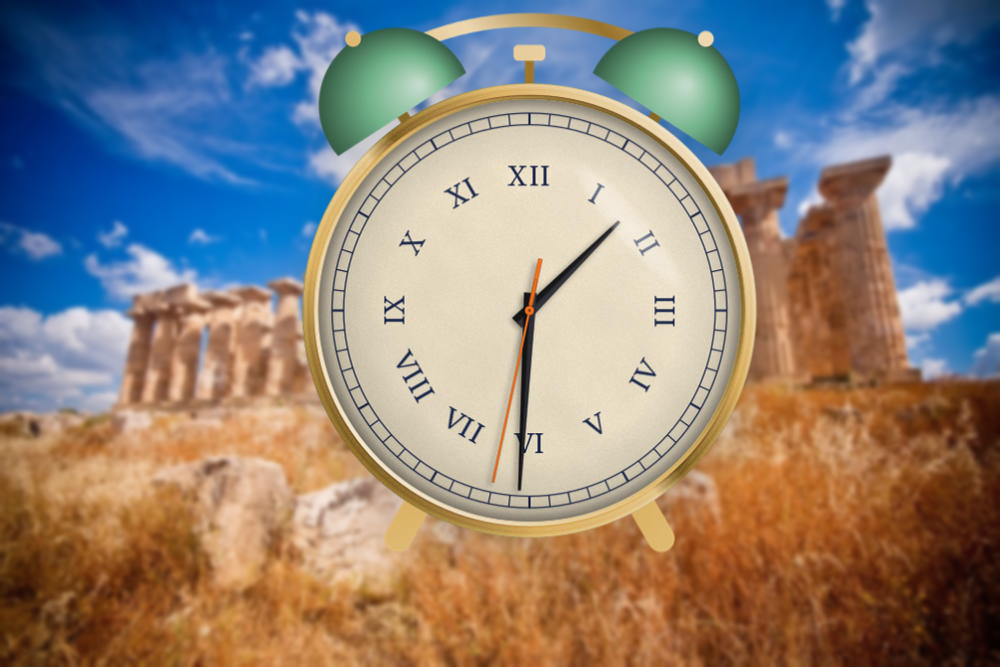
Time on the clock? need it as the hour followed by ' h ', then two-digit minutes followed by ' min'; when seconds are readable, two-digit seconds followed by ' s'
1 h 30 min 32 s
